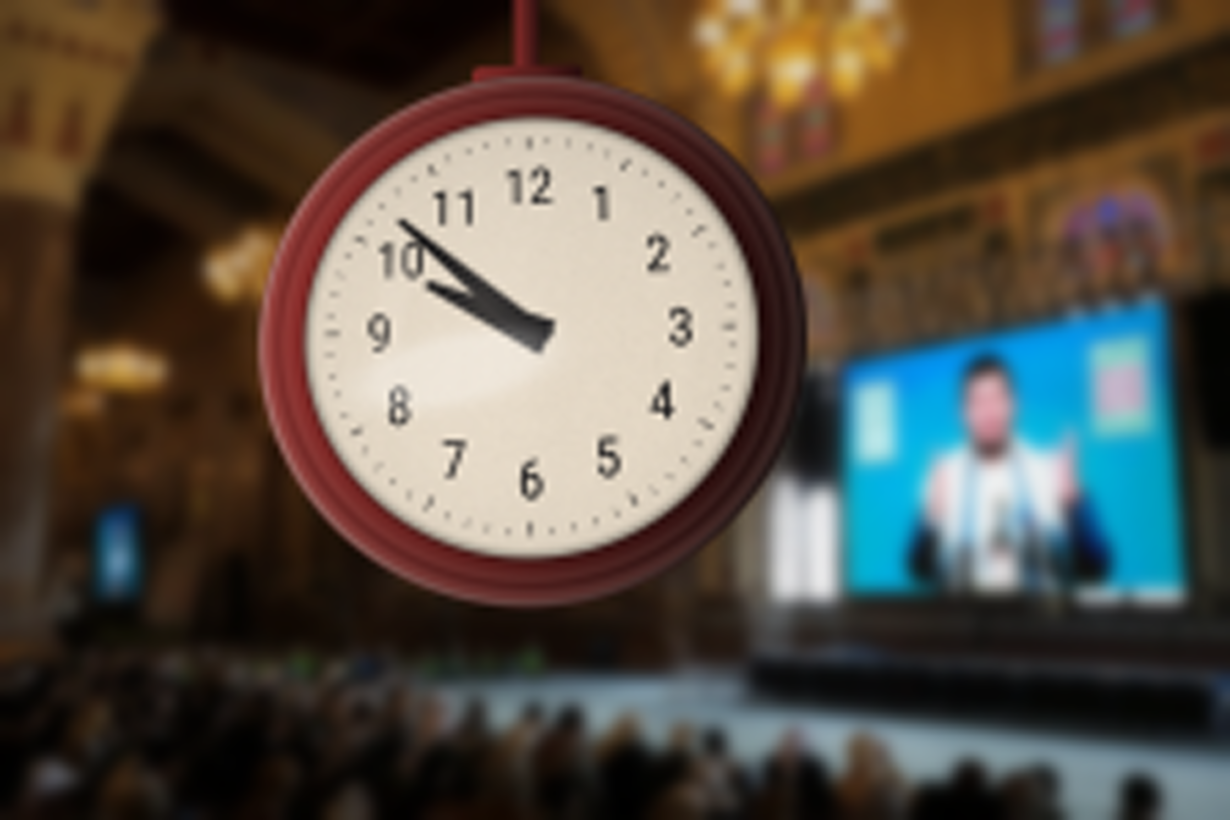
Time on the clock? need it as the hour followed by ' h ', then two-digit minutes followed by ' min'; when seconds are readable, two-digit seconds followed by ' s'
9 h 52 min
